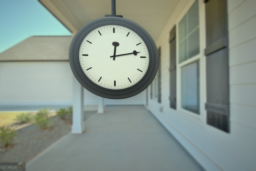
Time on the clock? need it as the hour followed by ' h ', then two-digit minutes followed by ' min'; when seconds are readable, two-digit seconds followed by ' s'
12 h 13 min
